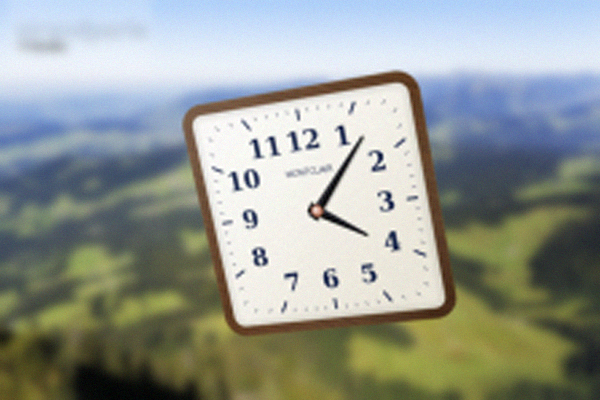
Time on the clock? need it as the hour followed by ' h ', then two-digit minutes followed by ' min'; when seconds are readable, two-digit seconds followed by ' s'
4 h 07 min
